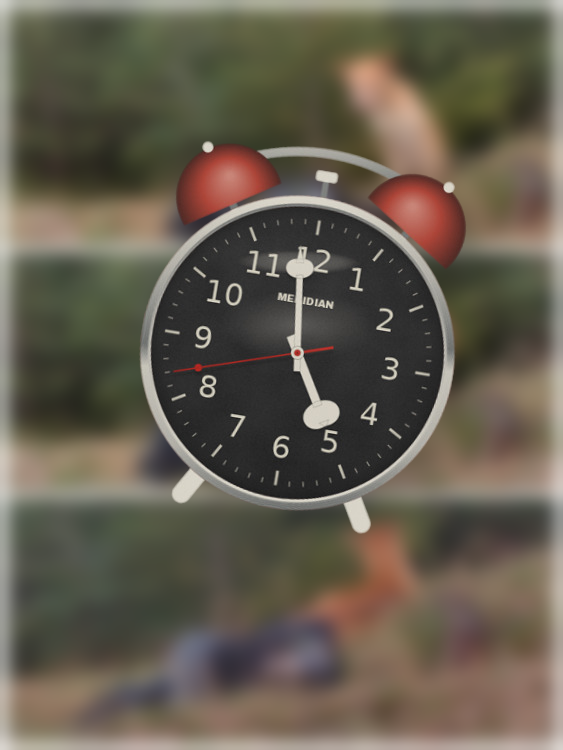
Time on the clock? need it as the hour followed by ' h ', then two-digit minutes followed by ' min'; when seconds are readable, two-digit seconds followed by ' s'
4 h 58 min 42 s
